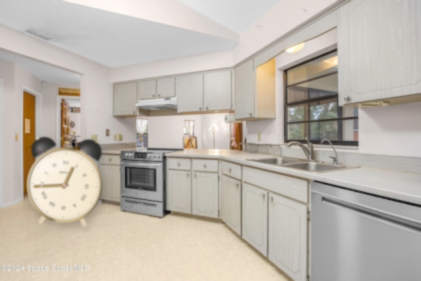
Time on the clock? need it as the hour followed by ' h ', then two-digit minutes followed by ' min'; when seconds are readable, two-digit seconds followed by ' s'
12 h 44 min
